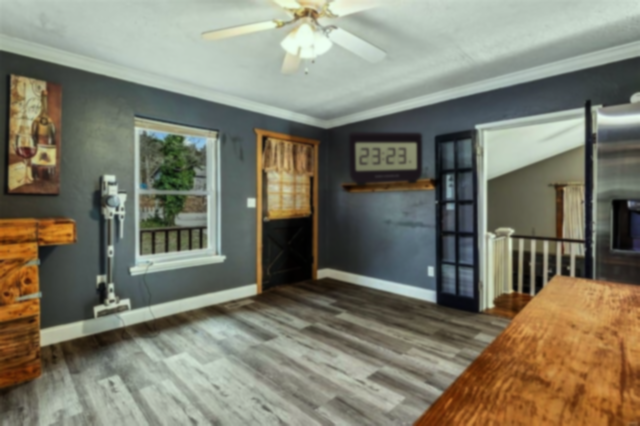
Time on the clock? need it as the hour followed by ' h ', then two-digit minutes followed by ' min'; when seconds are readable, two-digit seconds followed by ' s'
23 h 23 min
